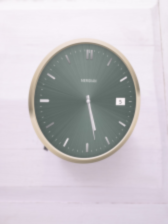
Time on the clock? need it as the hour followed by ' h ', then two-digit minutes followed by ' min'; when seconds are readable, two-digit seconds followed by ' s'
5 h 28 min
